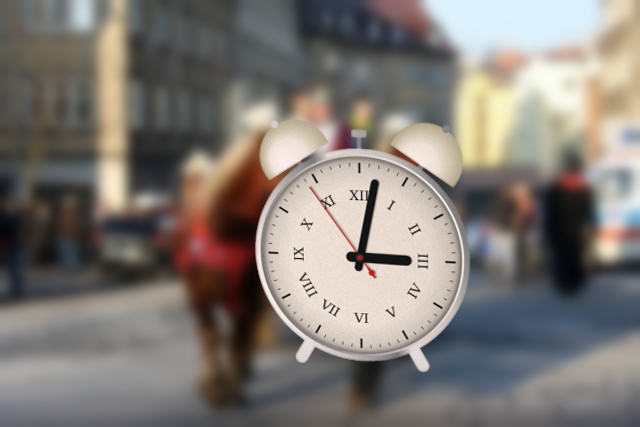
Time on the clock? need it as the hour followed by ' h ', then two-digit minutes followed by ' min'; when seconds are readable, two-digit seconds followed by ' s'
3 h 01 min 54 s
